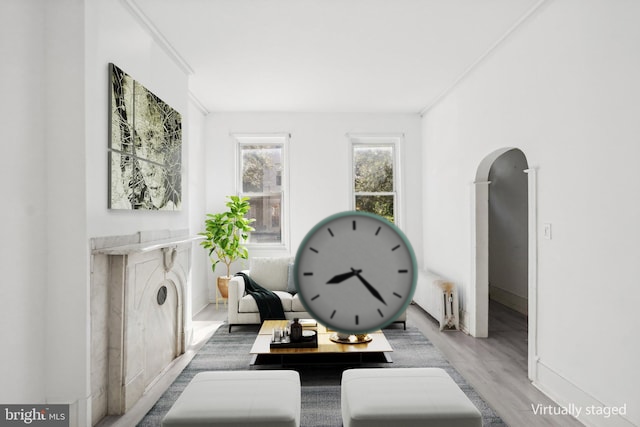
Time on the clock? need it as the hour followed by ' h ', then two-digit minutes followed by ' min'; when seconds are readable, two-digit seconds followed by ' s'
8 h 23 min
